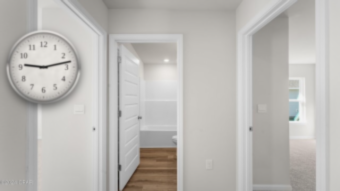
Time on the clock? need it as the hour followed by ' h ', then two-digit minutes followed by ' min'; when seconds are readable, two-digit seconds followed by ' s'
9 h 13 min
